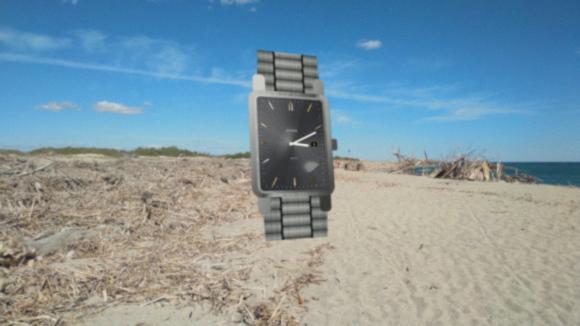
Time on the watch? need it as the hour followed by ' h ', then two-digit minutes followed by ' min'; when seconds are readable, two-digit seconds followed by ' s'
3 h 11 min
